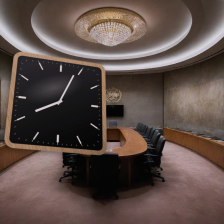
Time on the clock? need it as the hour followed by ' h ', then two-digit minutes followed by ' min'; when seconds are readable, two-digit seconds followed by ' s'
8 h 04 min
